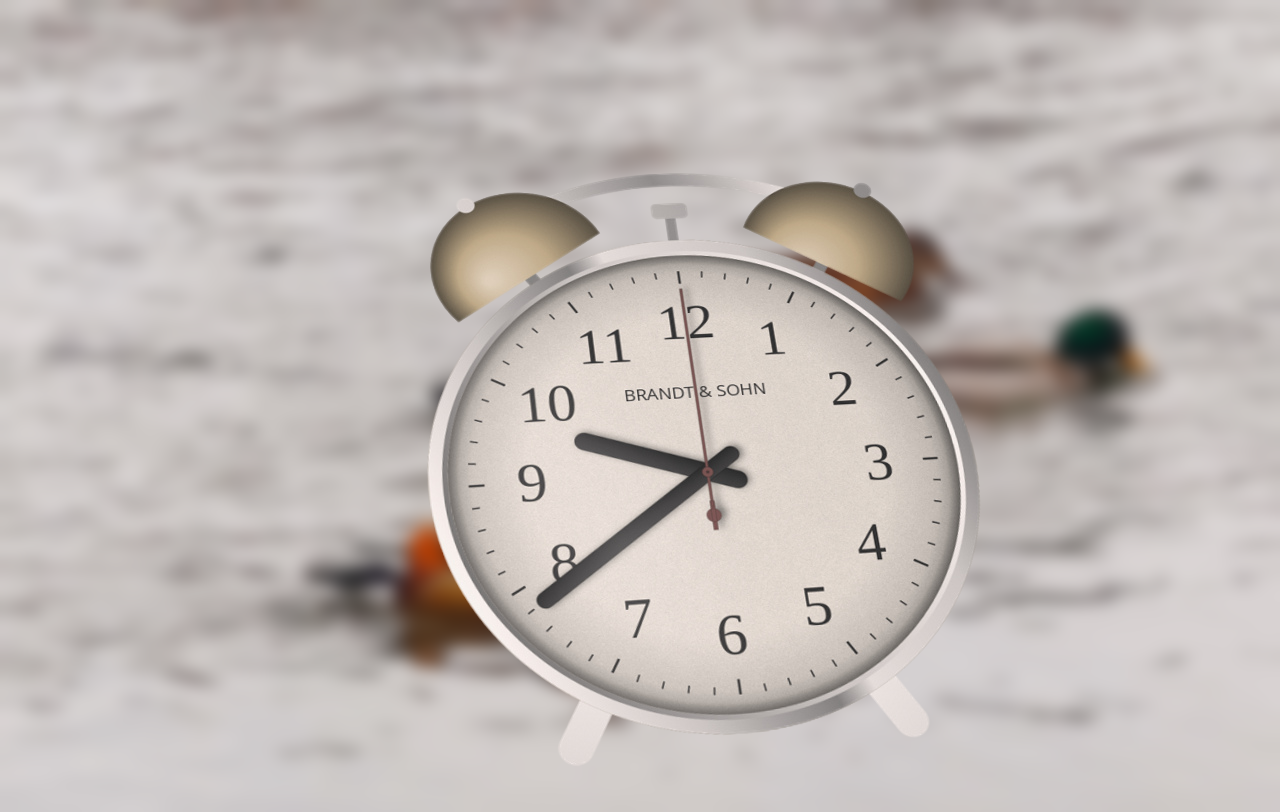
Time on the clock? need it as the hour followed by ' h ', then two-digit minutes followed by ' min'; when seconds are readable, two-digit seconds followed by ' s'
9 h 39 min 00 s
